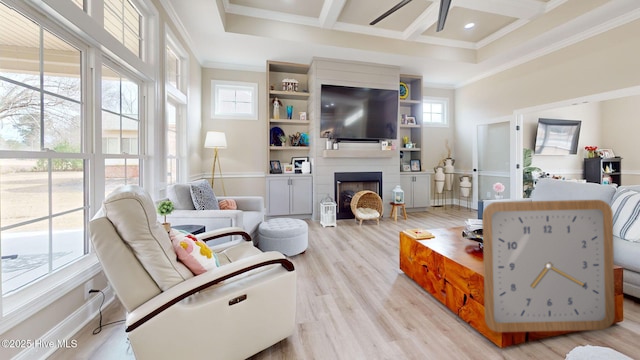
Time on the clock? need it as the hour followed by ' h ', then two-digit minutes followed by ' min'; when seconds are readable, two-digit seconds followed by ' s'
7 h 20 min
